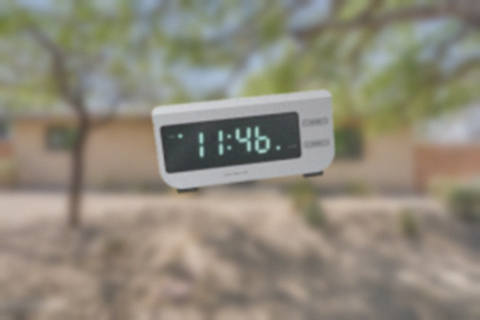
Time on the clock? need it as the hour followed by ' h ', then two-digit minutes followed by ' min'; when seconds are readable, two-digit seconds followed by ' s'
11 h 46 min
